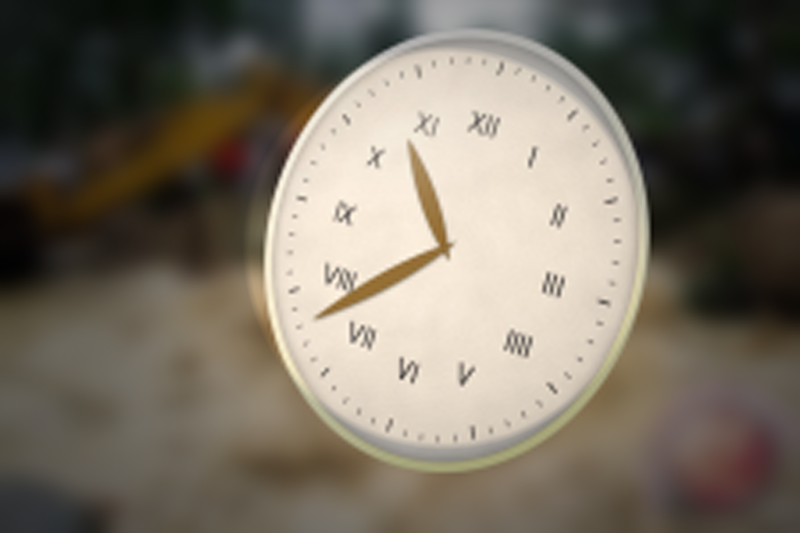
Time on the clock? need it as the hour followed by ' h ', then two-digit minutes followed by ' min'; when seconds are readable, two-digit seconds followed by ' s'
10 h 38 min
